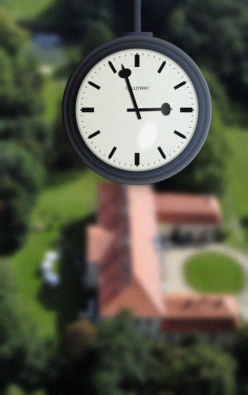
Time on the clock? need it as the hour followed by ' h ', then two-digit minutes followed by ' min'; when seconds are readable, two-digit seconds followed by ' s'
2 h 57 min
